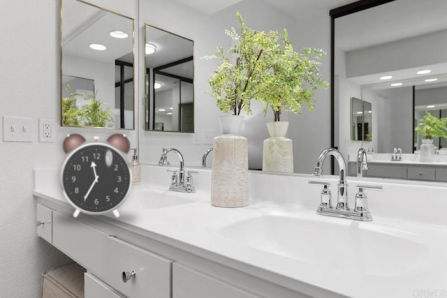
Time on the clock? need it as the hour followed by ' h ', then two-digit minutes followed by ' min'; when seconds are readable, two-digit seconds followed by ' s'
11 h 35 min
